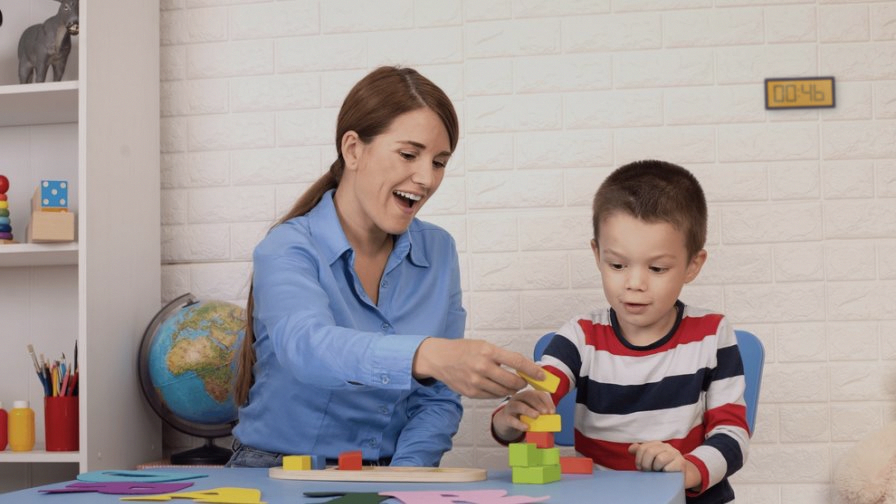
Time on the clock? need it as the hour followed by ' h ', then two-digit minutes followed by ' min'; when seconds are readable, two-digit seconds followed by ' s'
0 h 46 min
